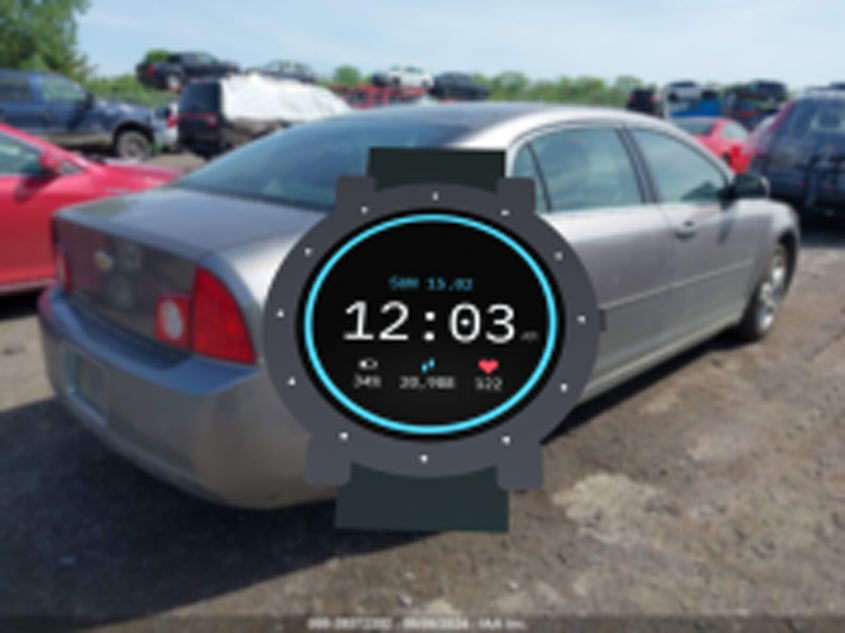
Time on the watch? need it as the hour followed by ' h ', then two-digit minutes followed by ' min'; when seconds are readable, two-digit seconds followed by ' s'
12 h 03 min
